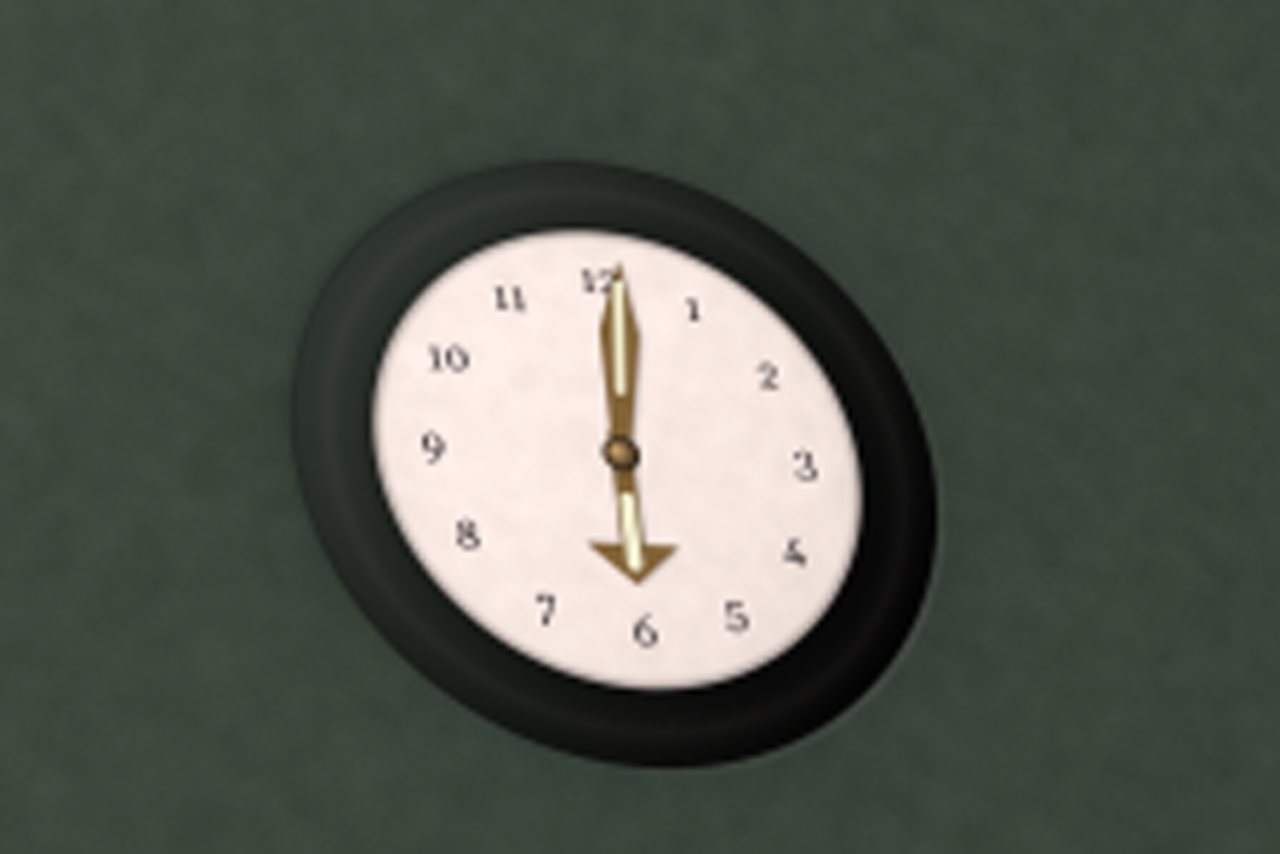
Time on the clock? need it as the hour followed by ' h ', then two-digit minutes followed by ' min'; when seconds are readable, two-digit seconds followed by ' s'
6 h 01 min
